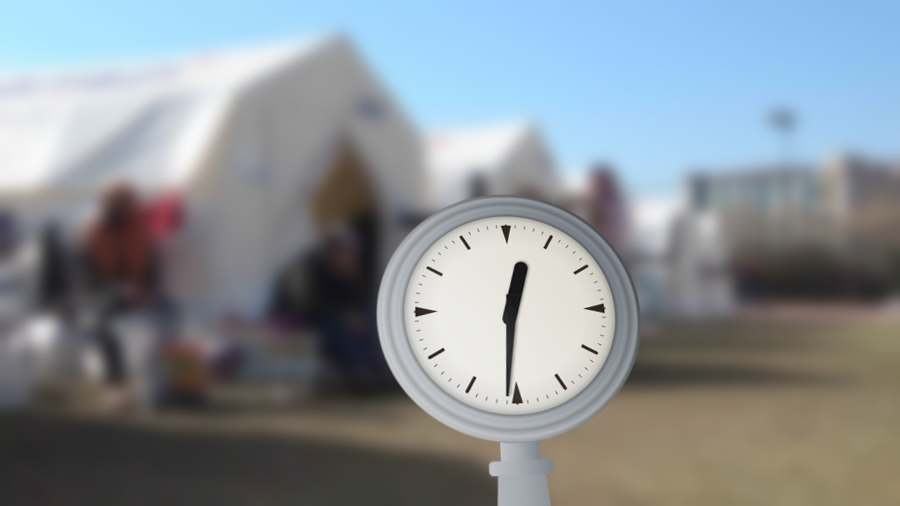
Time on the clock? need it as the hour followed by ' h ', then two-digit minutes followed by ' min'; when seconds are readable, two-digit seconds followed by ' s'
12 h 31 min
